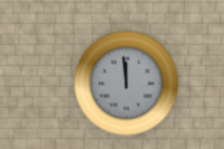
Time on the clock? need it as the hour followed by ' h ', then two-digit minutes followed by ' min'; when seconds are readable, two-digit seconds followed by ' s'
11 h 59 min
